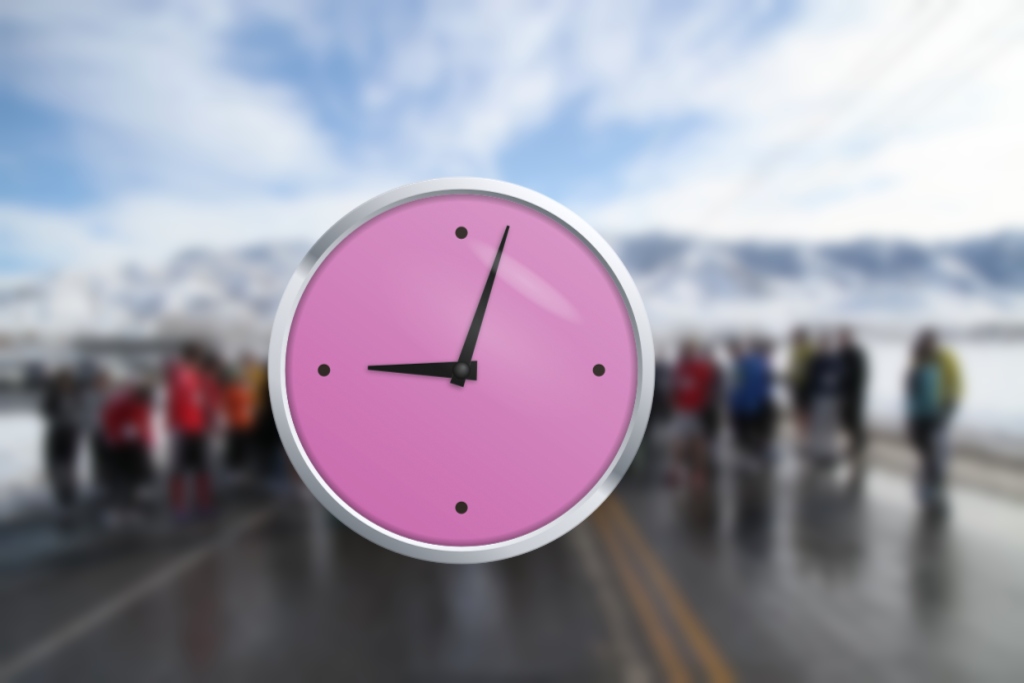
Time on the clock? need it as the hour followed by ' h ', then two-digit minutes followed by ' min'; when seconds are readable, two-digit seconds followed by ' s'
9 h 03 min
